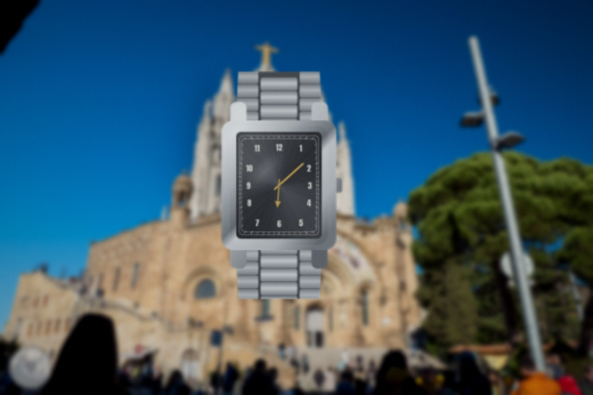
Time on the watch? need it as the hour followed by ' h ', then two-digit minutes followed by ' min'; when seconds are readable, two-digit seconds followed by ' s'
6 h 08 min
